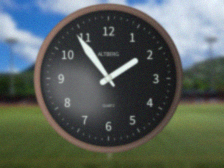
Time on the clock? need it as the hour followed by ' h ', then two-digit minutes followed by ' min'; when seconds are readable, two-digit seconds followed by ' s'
1 h 54 min
